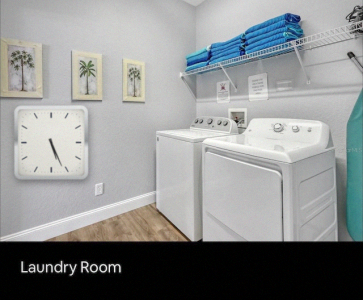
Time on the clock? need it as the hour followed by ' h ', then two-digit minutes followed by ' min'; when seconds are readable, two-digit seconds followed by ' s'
5 h 26 min
